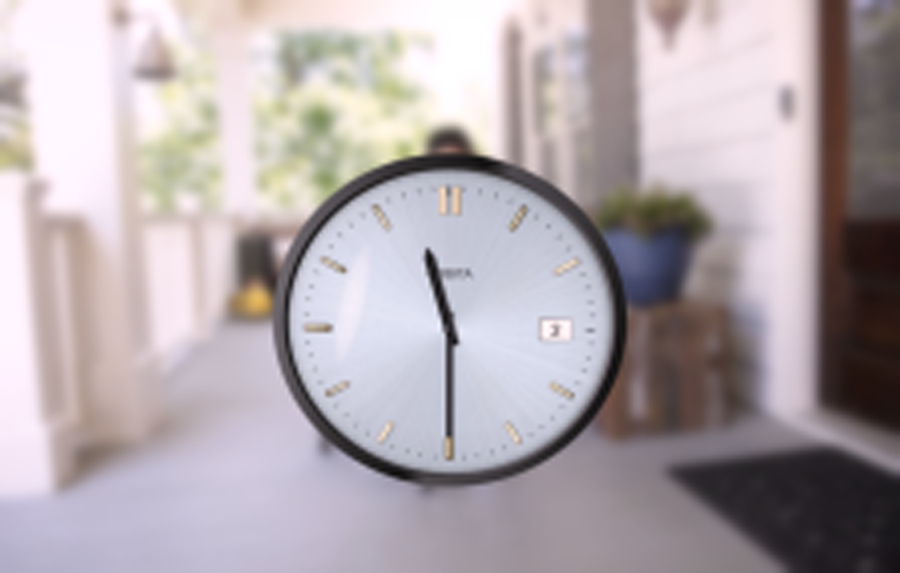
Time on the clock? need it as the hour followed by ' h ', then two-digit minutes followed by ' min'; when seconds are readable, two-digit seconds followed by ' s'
11 h 30 min
